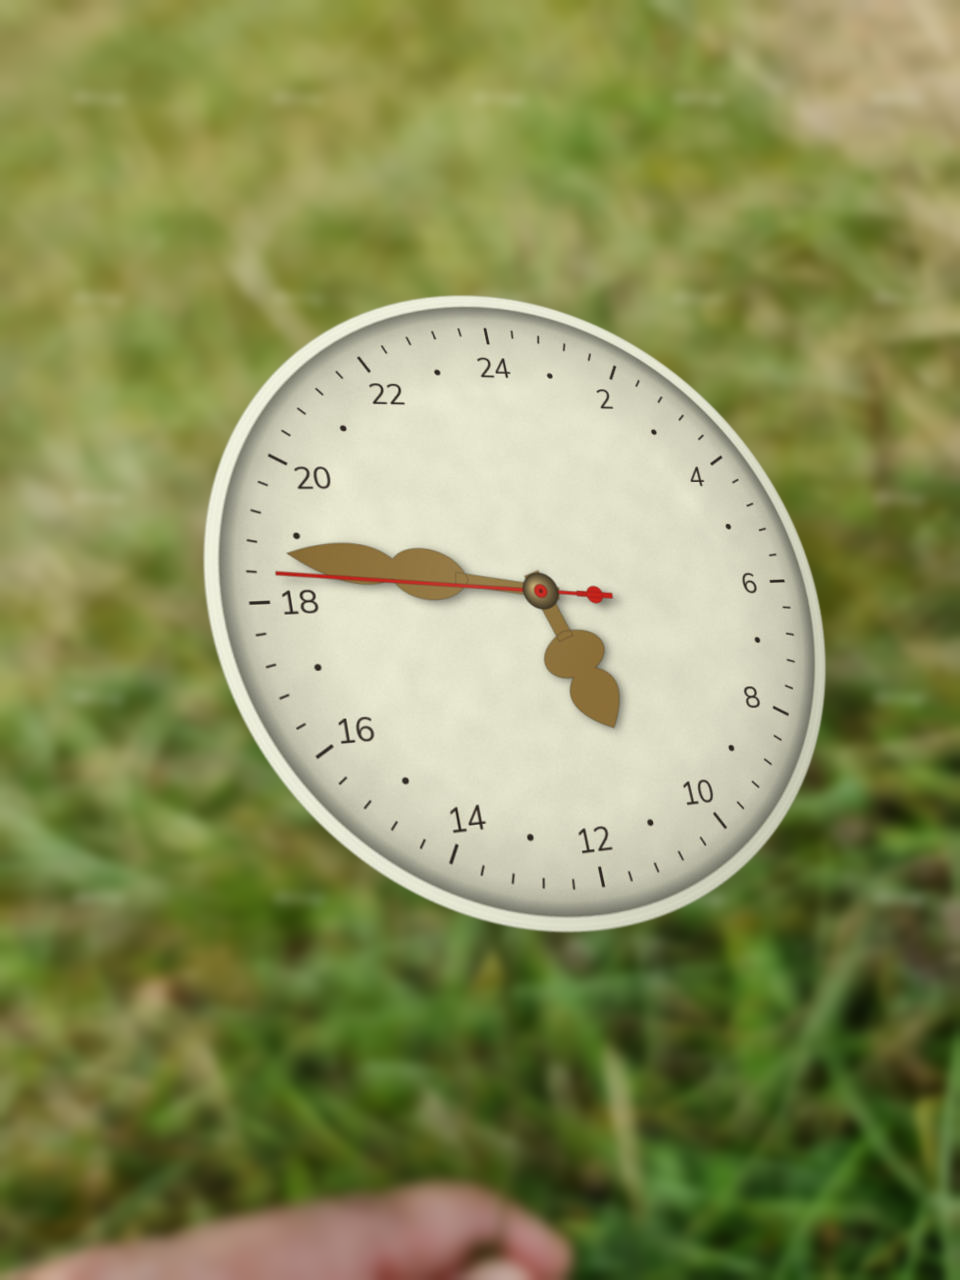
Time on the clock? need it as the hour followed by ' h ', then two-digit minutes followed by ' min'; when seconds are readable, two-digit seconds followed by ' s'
10 h 46 min 46 s
